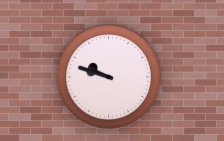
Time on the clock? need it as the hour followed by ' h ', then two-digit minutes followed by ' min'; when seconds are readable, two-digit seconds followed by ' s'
9 h 48 min
